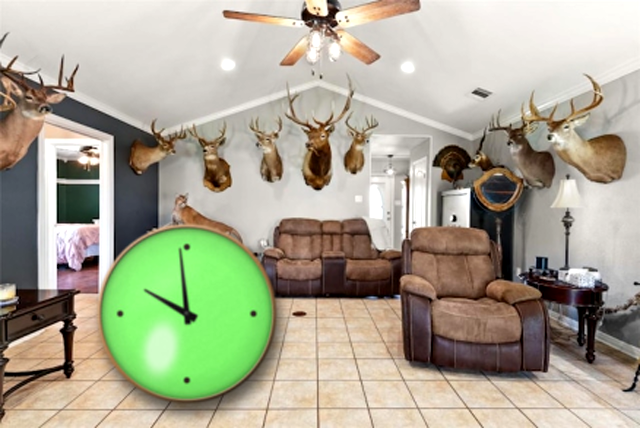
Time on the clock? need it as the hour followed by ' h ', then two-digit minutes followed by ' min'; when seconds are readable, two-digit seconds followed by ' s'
9 h 59 min
